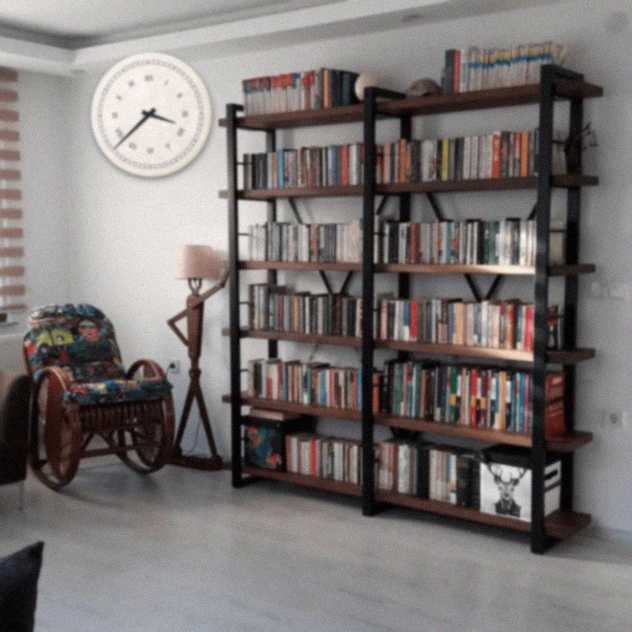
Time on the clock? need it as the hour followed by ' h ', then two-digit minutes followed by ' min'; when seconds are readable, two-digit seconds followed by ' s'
3 h 38 min
